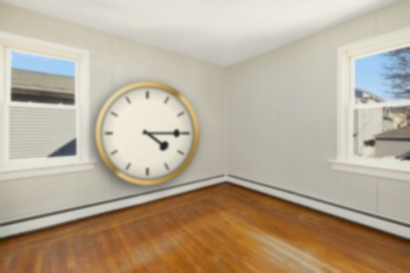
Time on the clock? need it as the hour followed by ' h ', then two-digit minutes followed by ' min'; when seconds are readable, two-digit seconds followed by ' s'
4 h 15 min
